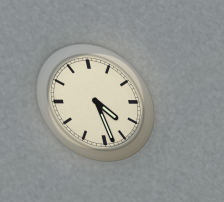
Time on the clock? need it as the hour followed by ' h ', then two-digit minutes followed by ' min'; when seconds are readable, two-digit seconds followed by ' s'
4 h 28 min
